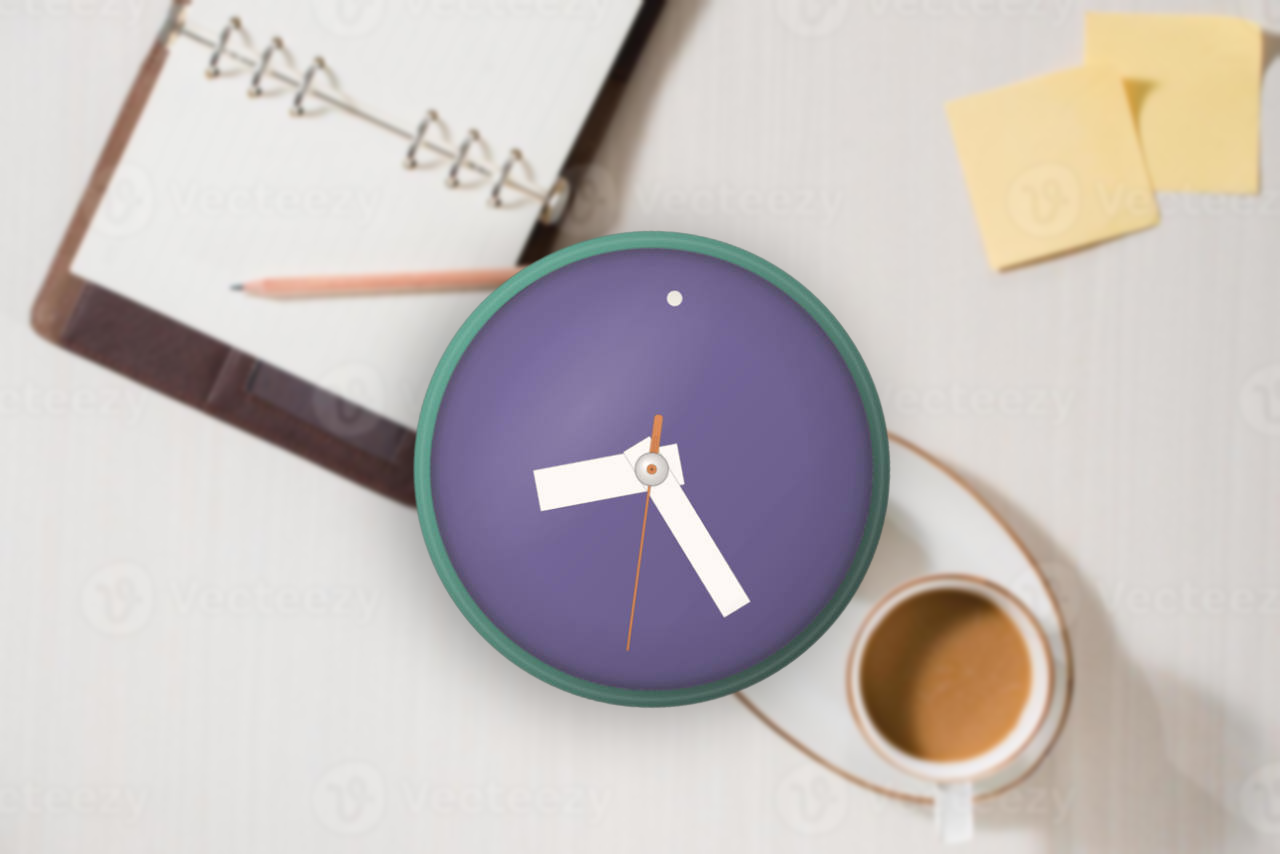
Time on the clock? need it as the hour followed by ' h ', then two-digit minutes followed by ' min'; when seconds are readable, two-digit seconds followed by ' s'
8 h 23 min 30 s
